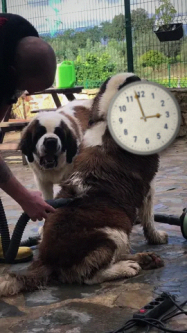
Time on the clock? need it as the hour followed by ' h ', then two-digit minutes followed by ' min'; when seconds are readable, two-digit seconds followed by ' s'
2 h 58 min
